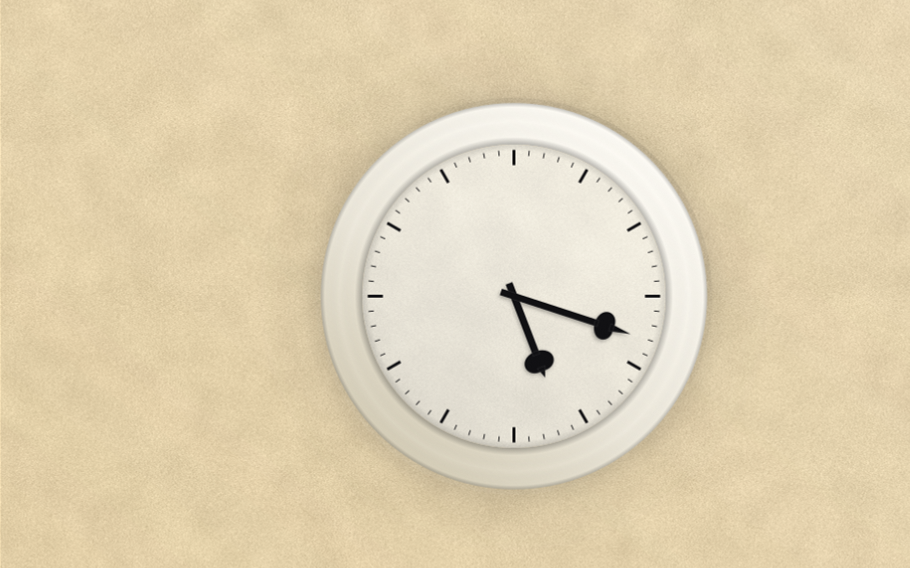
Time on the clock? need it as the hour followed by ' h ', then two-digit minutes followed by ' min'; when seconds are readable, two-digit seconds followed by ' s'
5 h 18 min
